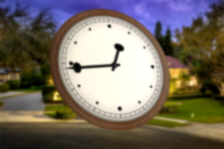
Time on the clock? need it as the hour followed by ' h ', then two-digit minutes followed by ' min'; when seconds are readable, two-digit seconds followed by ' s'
12 h 44 min
